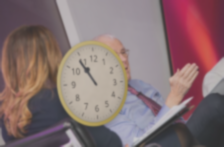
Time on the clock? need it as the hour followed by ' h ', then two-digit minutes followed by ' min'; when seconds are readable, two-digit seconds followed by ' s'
10 h 54 min
